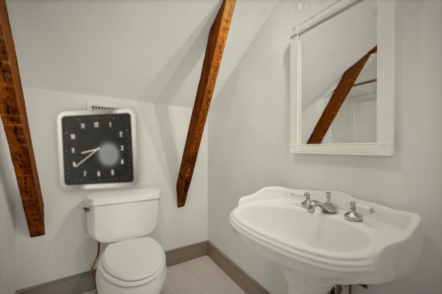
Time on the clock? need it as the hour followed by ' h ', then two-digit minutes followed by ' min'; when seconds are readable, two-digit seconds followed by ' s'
8 h 39 min
